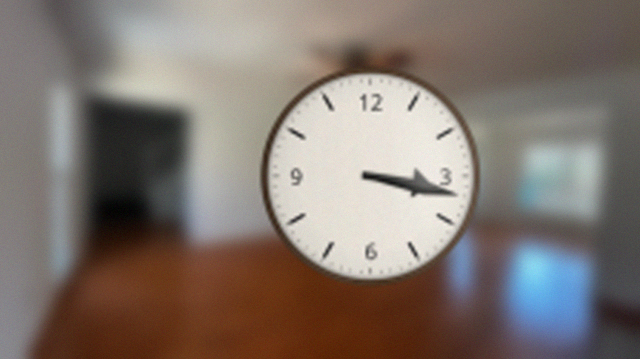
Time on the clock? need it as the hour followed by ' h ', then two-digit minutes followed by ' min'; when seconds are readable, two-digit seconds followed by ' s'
3 h 17 min
